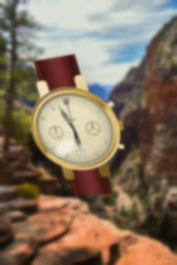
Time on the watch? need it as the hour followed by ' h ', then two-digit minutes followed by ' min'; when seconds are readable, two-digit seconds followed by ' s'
5 h 57 min
